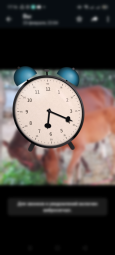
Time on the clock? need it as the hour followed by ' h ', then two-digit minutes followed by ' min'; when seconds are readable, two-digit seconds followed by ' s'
6 h 19 min
